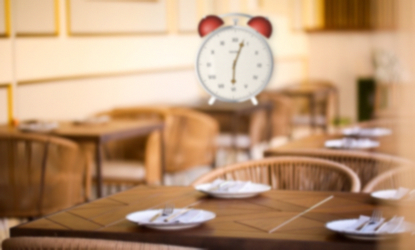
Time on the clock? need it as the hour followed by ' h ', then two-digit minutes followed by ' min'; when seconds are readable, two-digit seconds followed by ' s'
6 h 03 min
